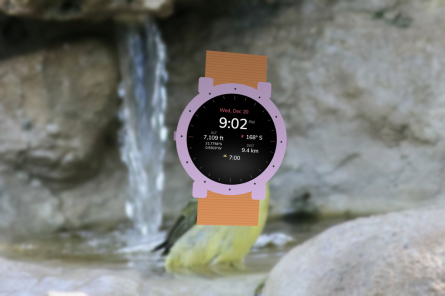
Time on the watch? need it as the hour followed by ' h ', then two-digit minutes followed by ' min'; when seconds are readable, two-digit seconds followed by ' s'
9 h 02 min
